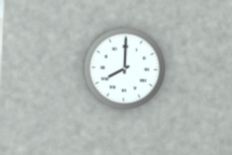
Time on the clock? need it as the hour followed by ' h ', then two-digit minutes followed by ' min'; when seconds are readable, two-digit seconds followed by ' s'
8 h 00 min
